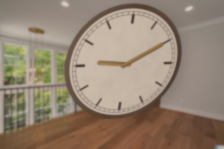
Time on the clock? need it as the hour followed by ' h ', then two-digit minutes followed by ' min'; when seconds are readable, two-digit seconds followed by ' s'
9 h 10 min
